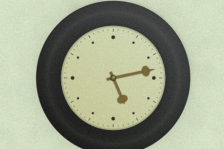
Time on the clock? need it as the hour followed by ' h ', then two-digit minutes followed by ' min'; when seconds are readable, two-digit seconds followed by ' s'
5 h 13 min
